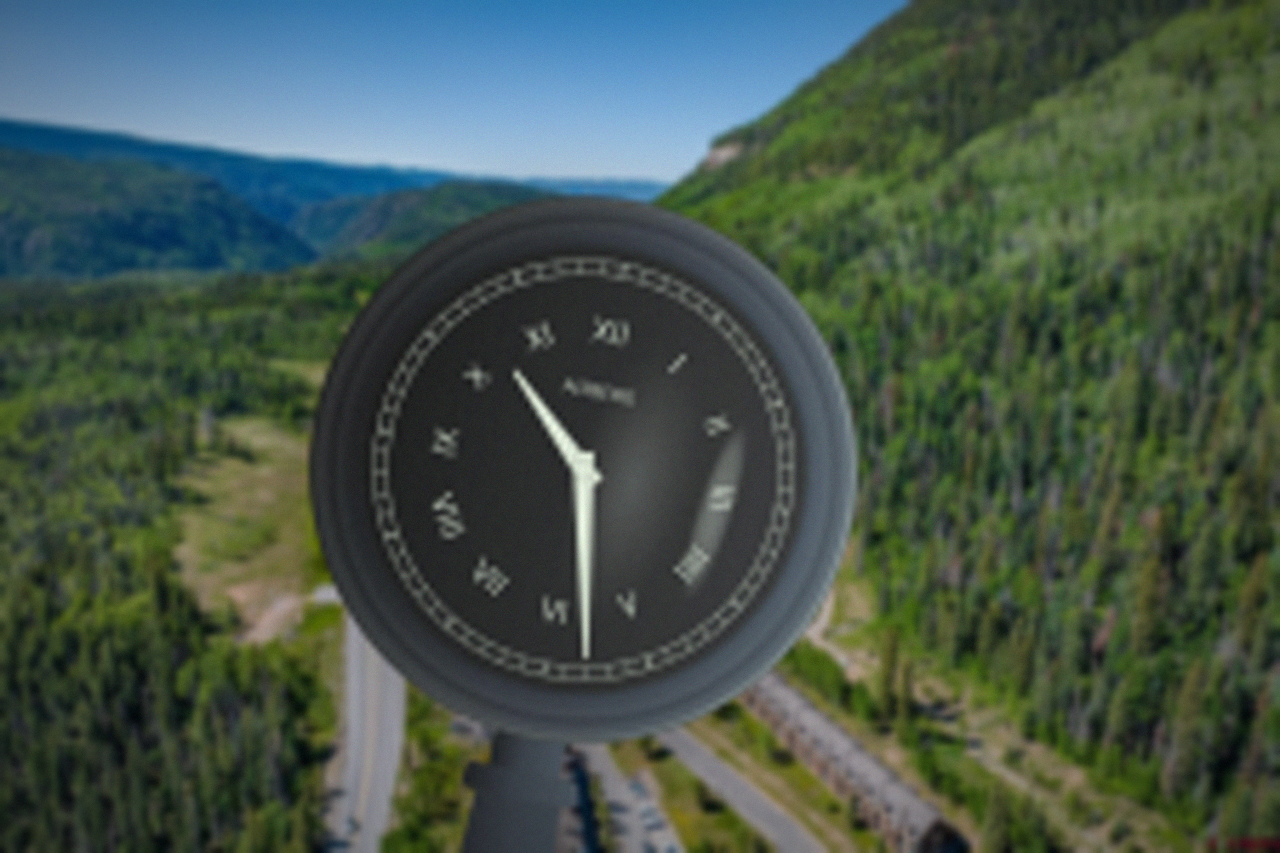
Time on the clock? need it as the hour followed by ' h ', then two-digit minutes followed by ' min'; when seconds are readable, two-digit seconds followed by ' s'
10 h 28 min
